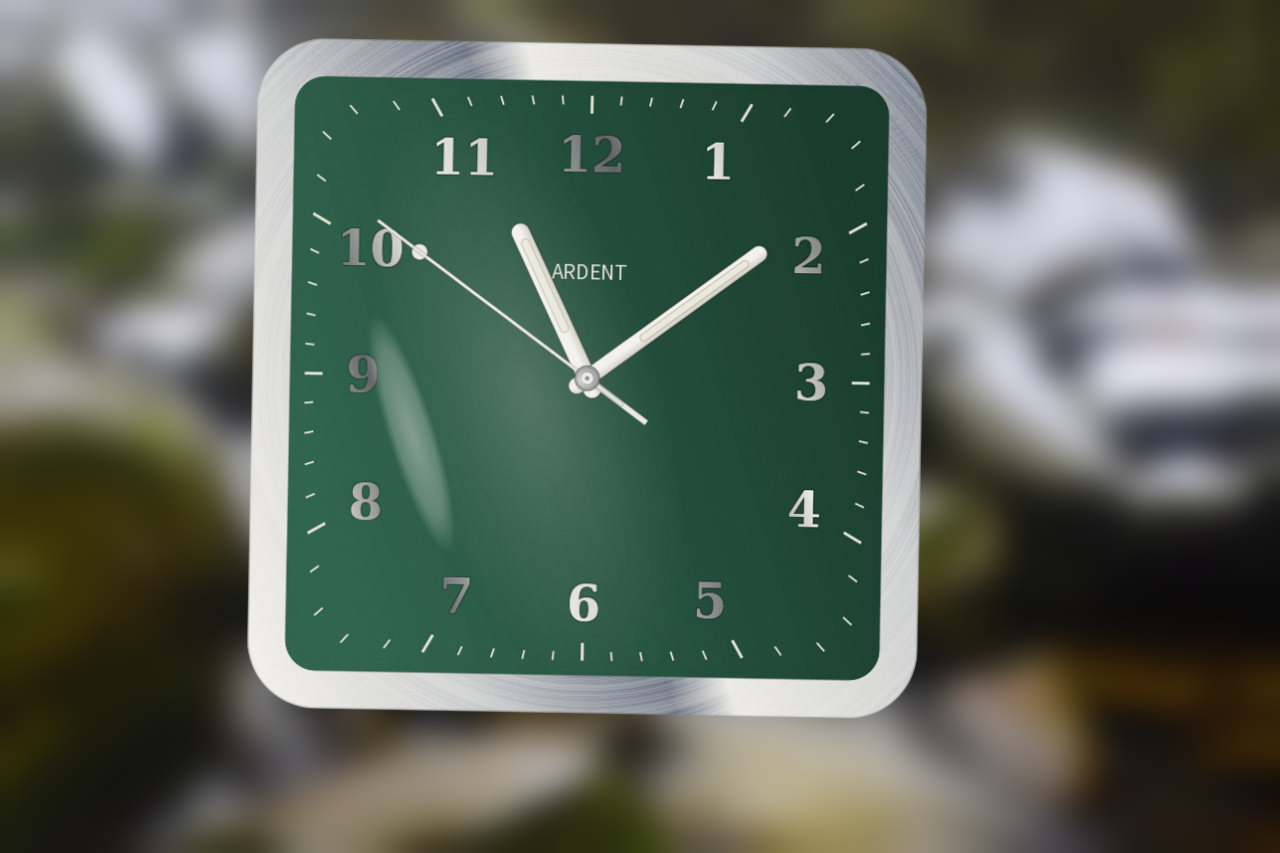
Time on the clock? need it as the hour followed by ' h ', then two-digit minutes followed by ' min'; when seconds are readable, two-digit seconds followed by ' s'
11 h 08 min 51 s
